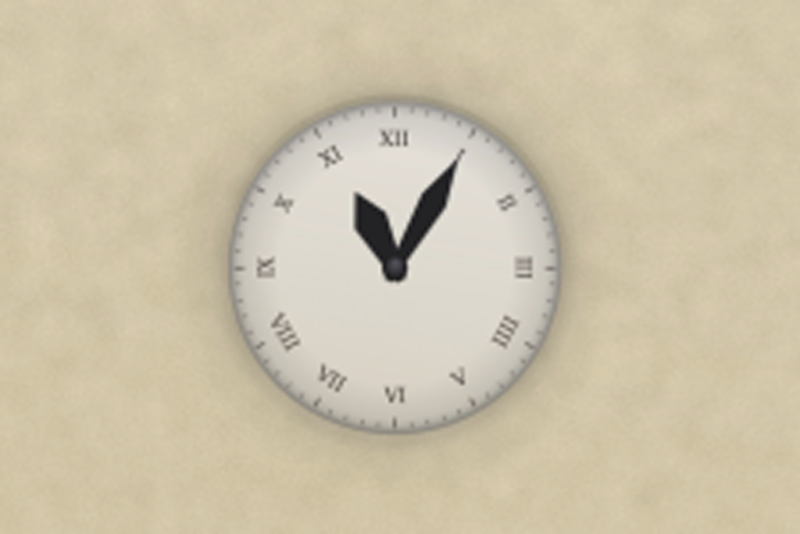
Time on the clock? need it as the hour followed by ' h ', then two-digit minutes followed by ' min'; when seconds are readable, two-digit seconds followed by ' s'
11 h 05 min
